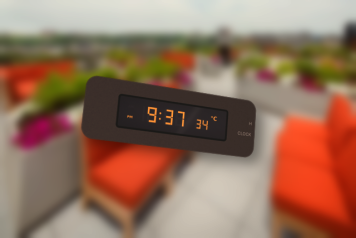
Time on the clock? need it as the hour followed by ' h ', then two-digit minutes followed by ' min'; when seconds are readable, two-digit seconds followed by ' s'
9 h 37 min
